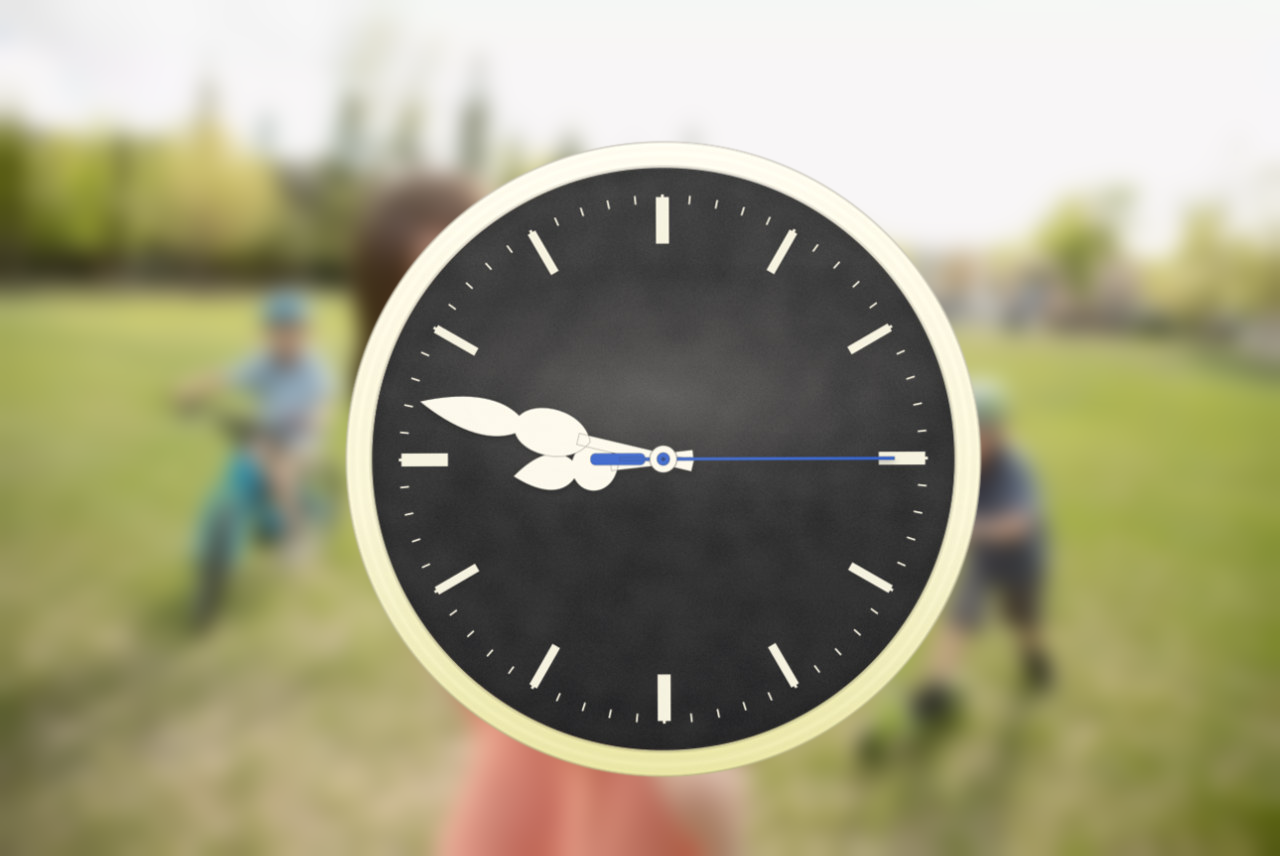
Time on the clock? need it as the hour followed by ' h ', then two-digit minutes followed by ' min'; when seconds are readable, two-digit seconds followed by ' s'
8 h 47 min 15 s
